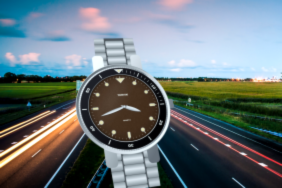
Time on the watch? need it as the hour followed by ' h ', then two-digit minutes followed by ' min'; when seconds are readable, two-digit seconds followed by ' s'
3 h 42 min
